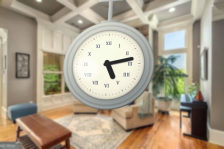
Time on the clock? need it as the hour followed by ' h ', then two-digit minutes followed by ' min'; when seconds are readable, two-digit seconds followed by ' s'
5 h 13 min
